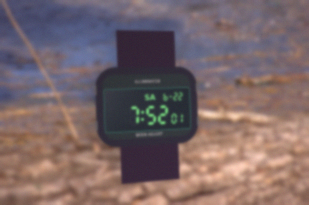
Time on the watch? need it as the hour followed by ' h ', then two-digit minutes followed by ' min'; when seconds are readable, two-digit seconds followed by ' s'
7 h 52 min
